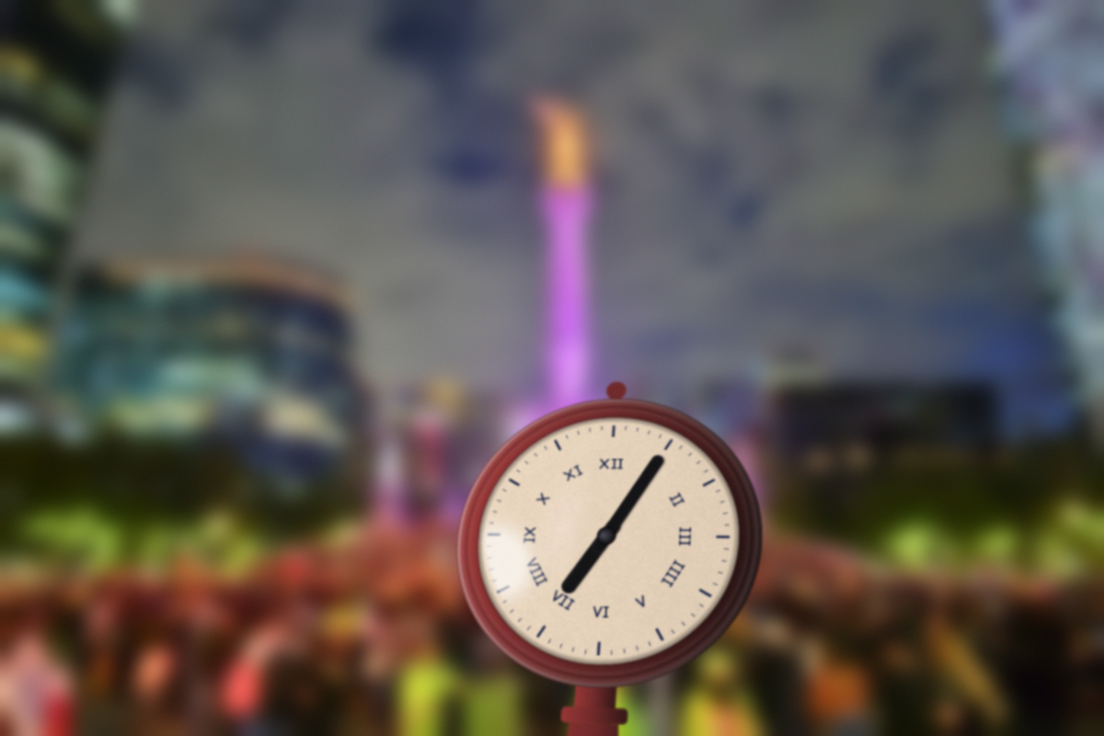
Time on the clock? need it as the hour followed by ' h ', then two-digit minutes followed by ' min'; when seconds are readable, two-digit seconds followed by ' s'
7 h 05 min
